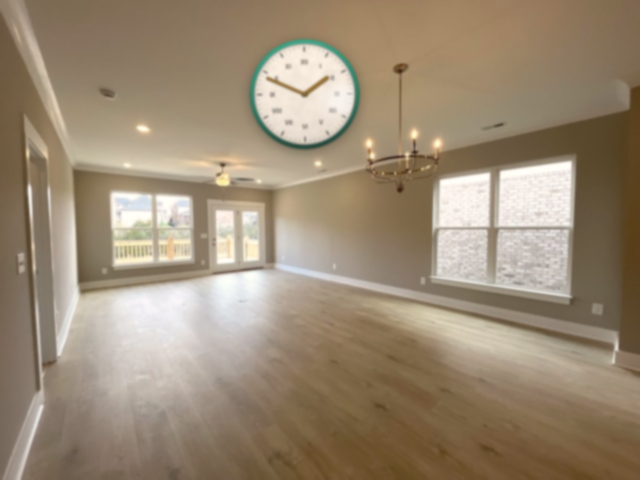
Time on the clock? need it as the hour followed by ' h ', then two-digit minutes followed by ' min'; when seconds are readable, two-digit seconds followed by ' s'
1 h 49 min
